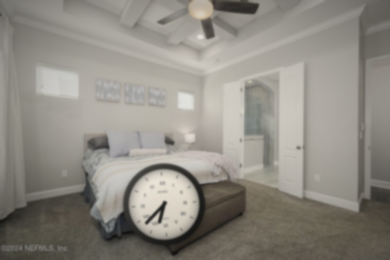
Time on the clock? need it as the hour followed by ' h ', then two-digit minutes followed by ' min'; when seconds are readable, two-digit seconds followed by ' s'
6 h 38 min
